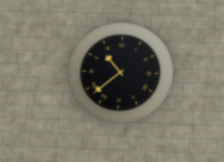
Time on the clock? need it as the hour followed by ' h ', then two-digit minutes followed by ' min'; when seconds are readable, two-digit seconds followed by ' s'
10 h 38 min
